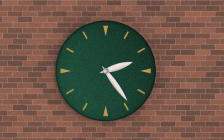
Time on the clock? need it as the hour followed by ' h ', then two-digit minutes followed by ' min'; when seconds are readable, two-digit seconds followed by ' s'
2 h 24 min
